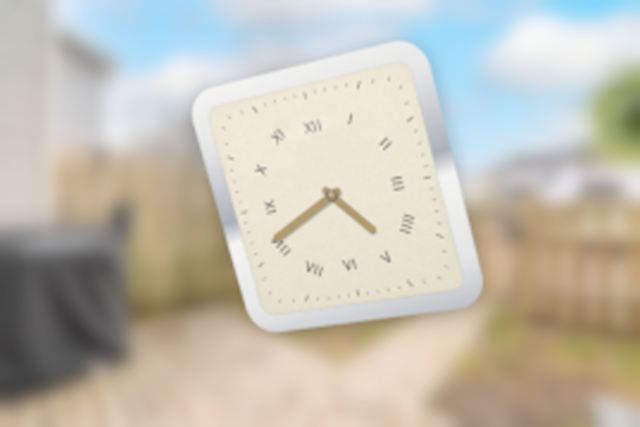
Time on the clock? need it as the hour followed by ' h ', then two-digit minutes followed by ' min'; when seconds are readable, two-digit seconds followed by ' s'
4 h 41 min
